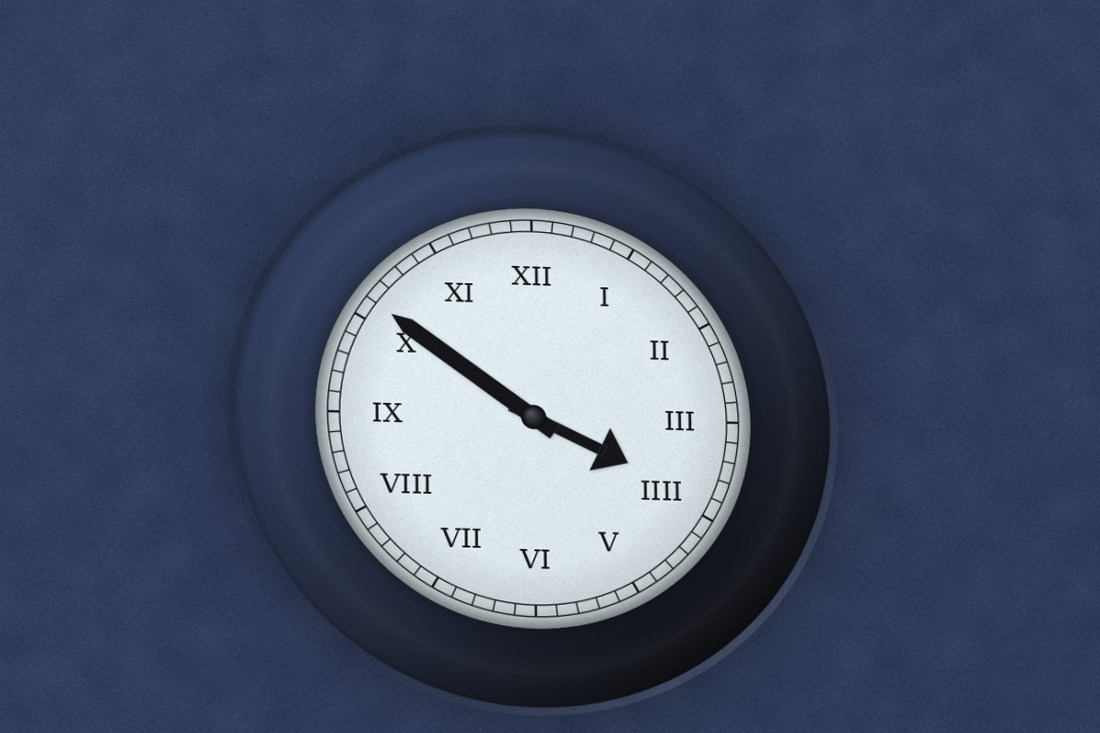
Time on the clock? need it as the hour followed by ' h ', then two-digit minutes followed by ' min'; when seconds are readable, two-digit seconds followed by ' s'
3 h 51 min
